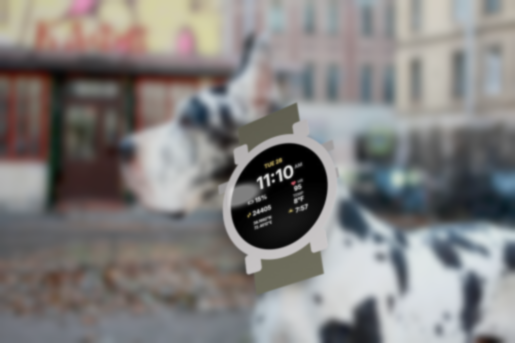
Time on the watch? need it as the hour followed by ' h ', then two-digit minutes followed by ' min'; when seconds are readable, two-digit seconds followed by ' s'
11 h 10 min
